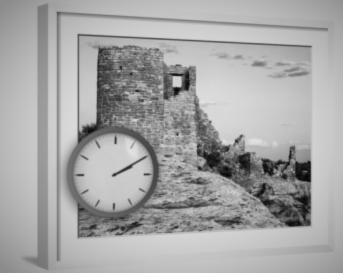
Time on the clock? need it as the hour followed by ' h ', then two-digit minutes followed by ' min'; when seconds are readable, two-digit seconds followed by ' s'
2 h 10 min
